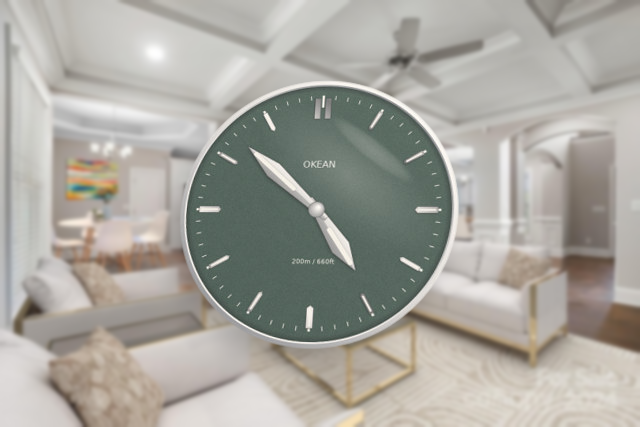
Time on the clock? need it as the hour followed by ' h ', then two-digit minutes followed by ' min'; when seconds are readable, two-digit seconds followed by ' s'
4 h 52 min
